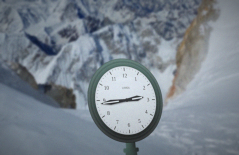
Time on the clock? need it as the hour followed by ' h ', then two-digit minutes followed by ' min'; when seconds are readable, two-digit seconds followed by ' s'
2 h 44 min
